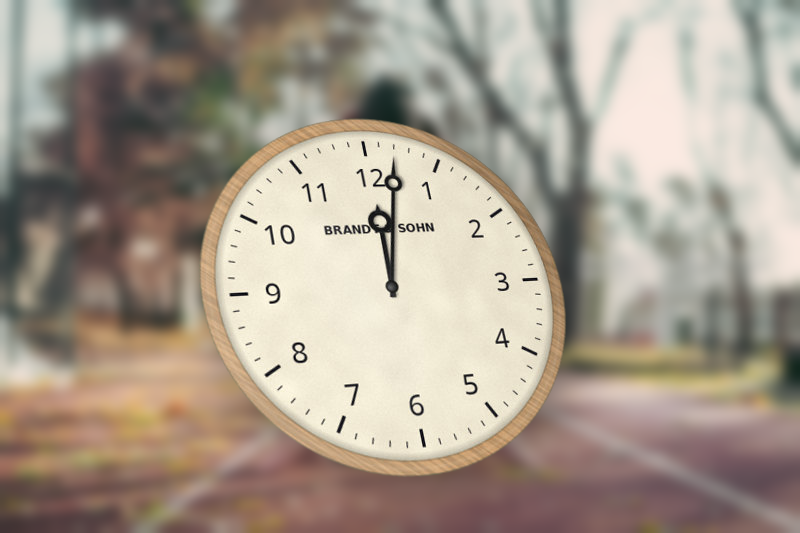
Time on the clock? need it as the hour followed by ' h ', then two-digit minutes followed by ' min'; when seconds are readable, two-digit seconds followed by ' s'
12 h 02 min
